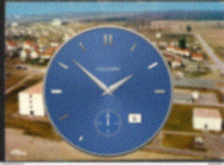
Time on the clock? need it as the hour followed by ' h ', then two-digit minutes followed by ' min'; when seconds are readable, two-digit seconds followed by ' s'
1 h 52 min
